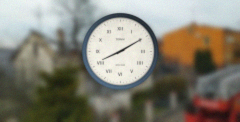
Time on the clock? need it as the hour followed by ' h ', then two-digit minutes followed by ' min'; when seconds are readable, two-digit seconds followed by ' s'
8 h 10 min
